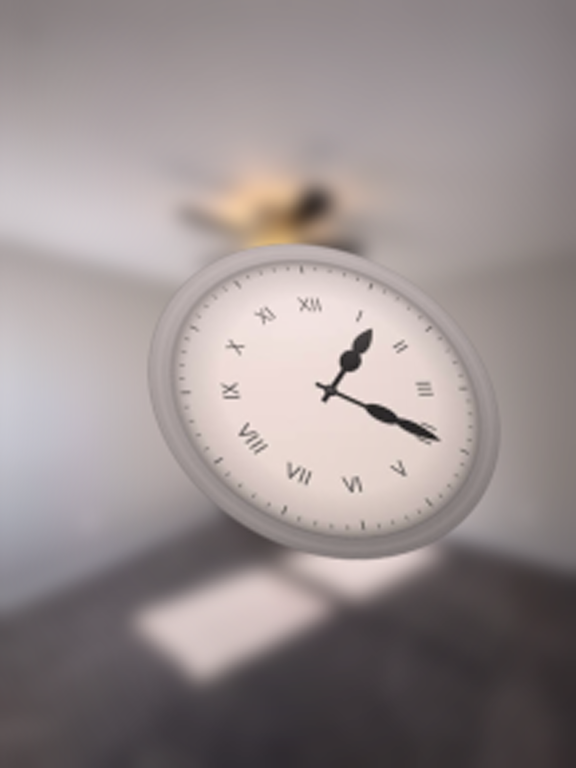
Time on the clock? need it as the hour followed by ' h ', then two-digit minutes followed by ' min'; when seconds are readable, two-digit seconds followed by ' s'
1 h 20 min
